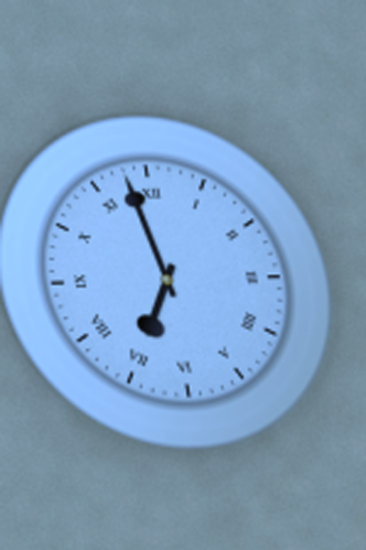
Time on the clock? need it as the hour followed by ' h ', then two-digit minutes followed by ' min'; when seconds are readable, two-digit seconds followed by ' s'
6 h 58 min
